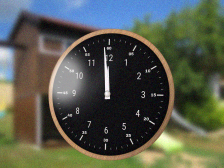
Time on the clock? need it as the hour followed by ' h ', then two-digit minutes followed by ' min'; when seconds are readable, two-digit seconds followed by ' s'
11 h 59 min
